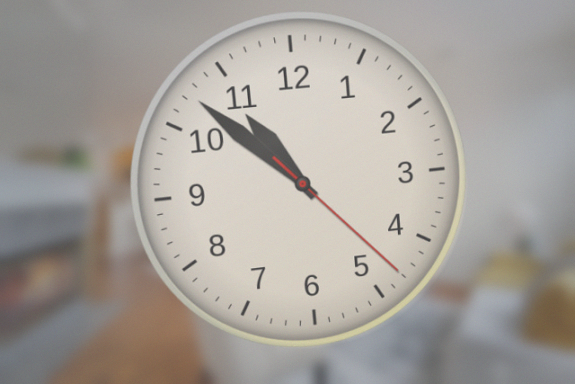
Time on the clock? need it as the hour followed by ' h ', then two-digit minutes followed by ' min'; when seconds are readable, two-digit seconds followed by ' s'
10 h 52 min 23 s
